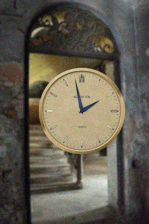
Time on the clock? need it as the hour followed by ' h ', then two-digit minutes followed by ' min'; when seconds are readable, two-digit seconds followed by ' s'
1 h 58 min
